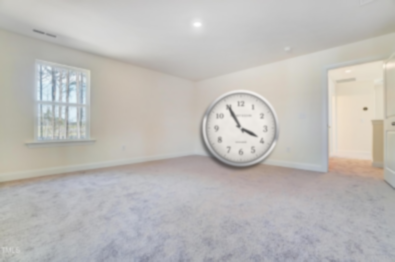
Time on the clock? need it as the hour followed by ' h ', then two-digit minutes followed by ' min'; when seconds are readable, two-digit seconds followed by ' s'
3 h 55 min
